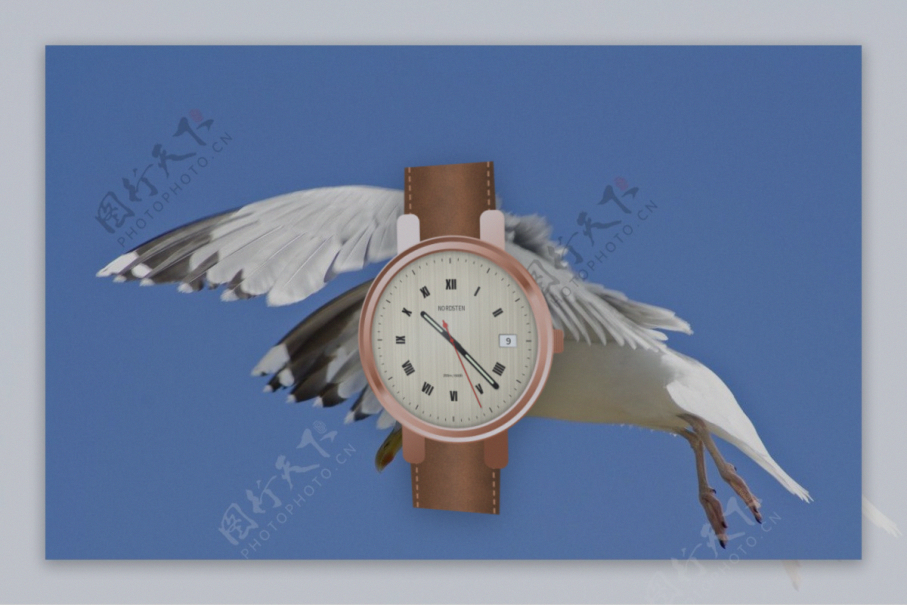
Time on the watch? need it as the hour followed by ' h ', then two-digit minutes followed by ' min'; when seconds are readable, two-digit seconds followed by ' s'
10 h 22 min 26 s
